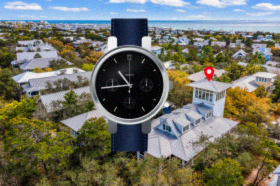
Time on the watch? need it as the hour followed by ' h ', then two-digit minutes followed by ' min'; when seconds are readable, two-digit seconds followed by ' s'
10 h 44 min
